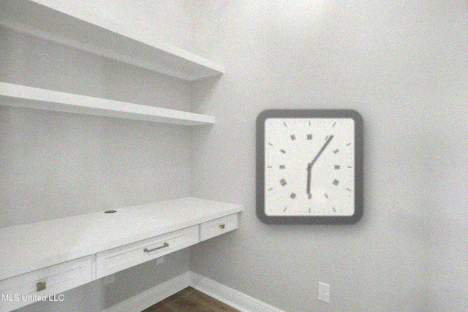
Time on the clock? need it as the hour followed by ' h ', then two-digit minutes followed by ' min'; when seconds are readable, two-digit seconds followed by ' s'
6 h 06 min
